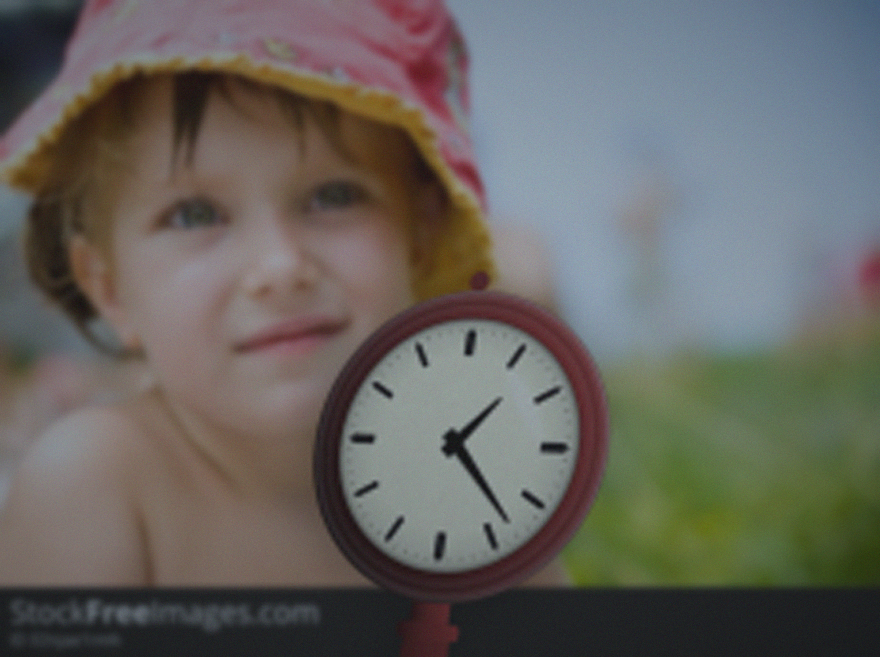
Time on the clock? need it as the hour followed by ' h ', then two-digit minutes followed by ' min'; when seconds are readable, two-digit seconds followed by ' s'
1 h 23 min
